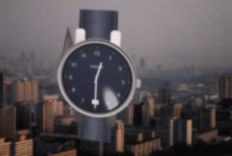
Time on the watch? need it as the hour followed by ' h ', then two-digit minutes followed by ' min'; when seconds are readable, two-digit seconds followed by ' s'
12 h 30 min
